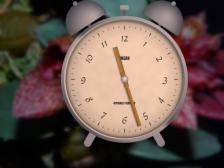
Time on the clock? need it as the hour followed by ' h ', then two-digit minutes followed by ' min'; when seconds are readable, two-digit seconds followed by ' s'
11 h 27 min
